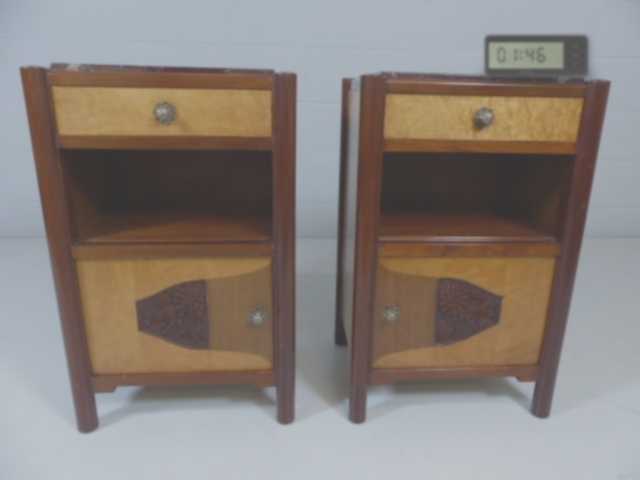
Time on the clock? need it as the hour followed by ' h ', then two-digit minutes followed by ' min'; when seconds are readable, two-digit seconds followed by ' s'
1 h 46 min
